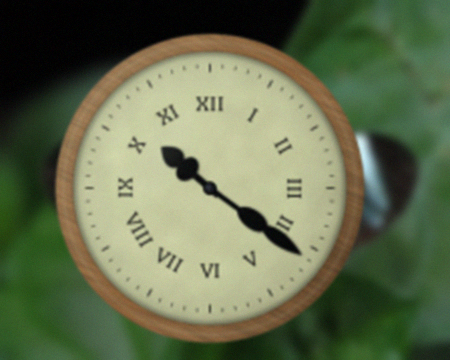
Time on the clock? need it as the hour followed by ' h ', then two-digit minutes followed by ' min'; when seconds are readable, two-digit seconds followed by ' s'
10 h 21 min
